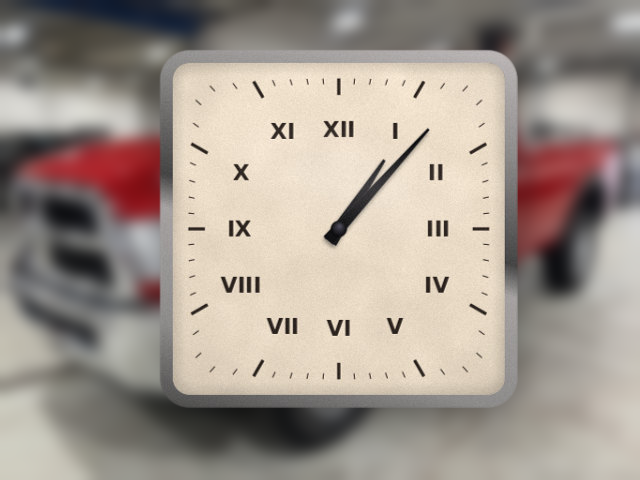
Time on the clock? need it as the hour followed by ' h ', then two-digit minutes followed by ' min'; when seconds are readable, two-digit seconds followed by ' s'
1 h 07 min
